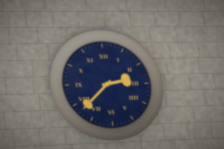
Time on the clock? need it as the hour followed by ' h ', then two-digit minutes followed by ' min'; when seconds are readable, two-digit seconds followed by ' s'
2 h 38 min
